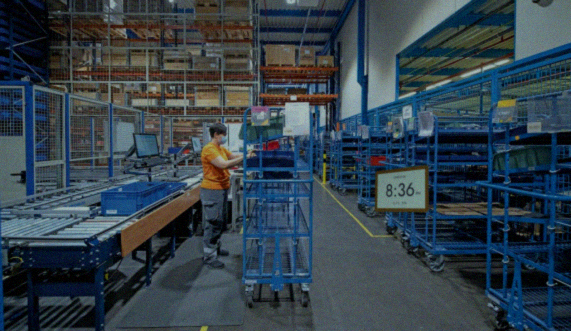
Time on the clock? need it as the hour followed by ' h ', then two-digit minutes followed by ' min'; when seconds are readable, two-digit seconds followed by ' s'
8 h 36 min
